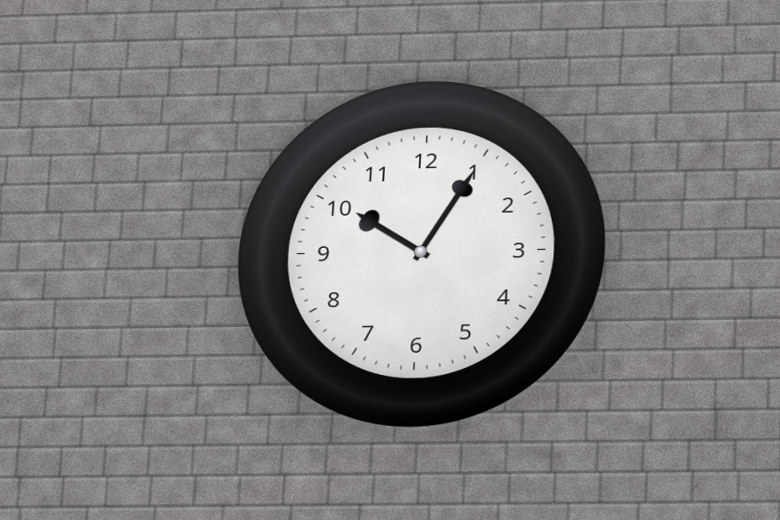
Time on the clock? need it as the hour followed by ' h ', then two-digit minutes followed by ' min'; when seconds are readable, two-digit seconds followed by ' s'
10 h 05 min
